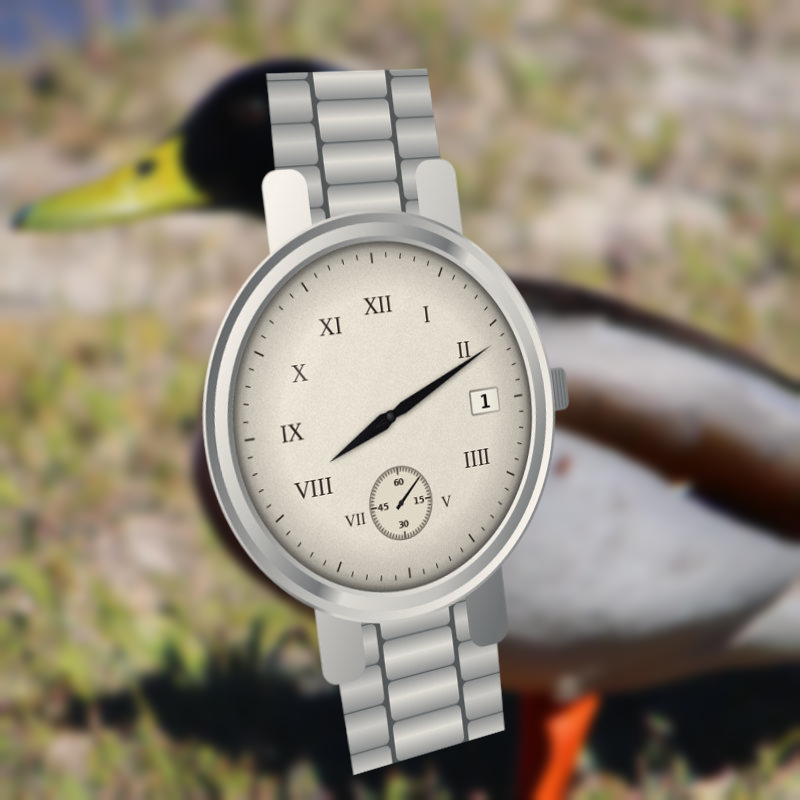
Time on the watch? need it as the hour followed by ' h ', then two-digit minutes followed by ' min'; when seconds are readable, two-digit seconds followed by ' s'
8 h 11 min 08 s
